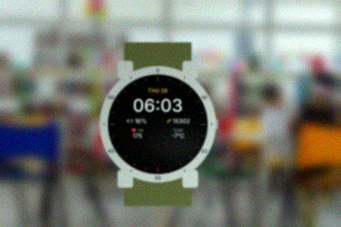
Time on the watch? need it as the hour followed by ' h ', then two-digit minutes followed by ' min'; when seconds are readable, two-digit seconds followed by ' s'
6 h 03 min
